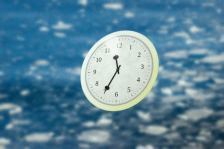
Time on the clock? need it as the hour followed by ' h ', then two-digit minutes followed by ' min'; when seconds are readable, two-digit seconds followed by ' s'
11 h 35 min
